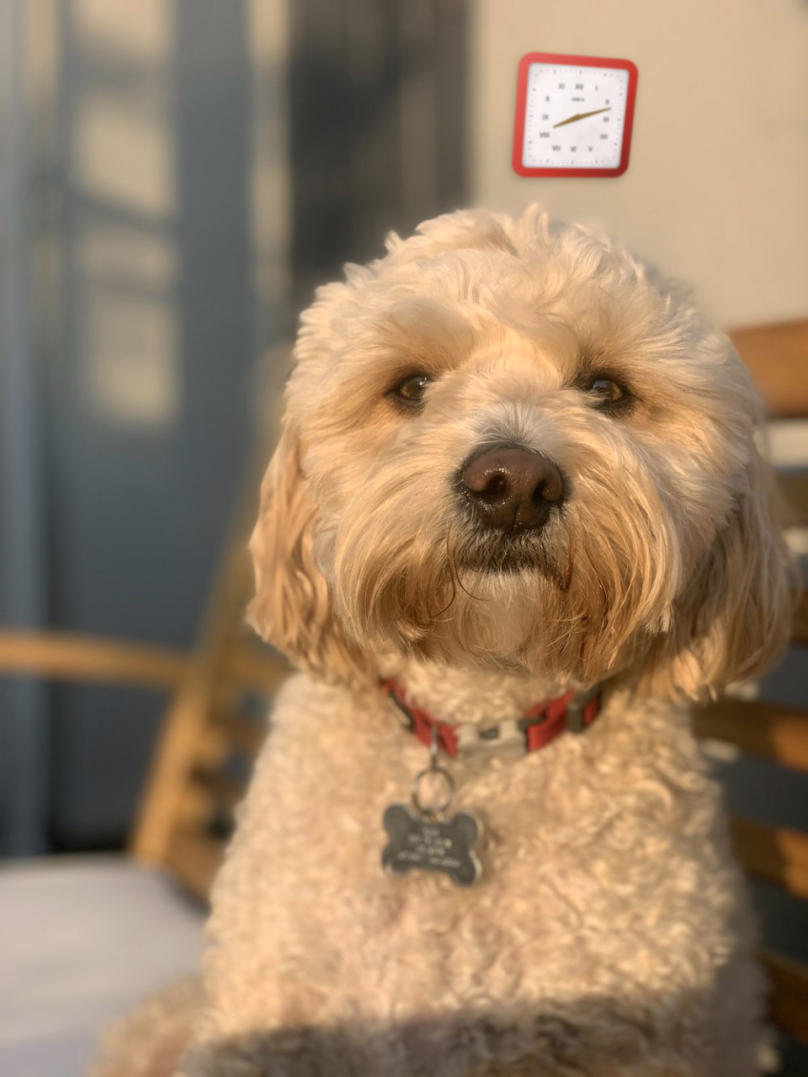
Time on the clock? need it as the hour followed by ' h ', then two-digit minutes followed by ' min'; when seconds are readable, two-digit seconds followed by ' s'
8 h 12 min
